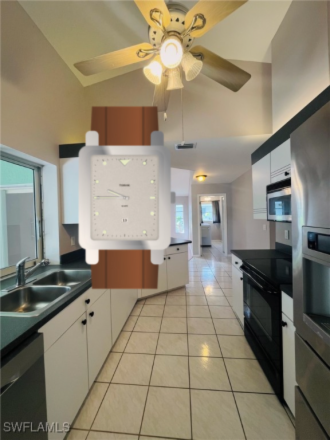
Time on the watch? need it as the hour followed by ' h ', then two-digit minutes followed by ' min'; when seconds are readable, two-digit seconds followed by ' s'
9 h 45 min
